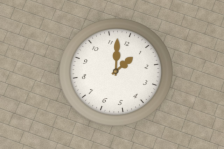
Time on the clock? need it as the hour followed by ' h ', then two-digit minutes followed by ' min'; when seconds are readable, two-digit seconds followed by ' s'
12 h 57 min
